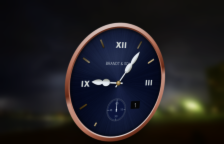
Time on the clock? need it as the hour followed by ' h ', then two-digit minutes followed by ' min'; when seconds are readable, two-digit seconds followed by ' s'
9 h 06 min
